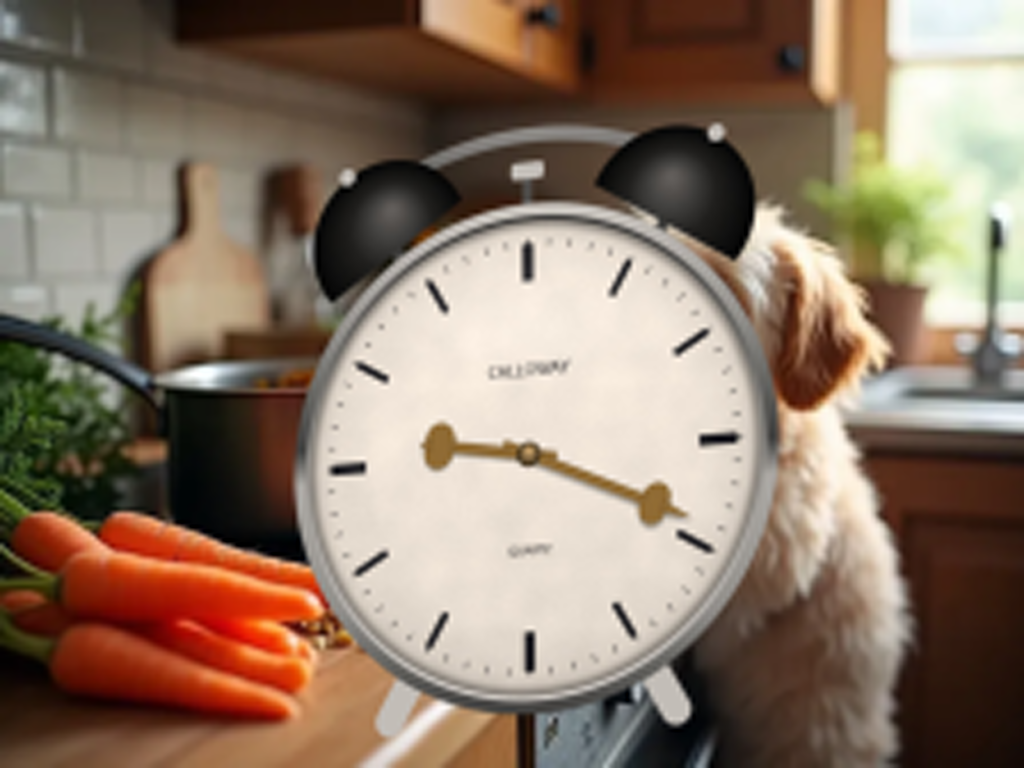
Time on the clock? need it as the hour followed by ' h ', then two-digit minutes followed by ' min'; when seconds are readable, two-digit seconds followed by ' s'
9 h 19 min
